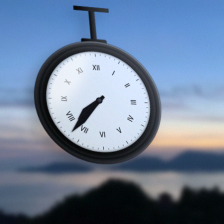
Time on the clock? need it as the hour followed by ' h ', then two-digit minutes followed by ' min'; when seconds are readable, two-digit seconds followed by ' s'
7 h 37 min
